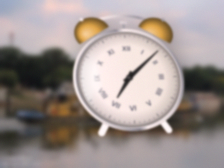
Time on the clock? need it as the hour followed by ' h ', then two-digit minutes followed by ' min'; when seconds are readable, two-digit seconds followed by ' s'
7 h 08 min
